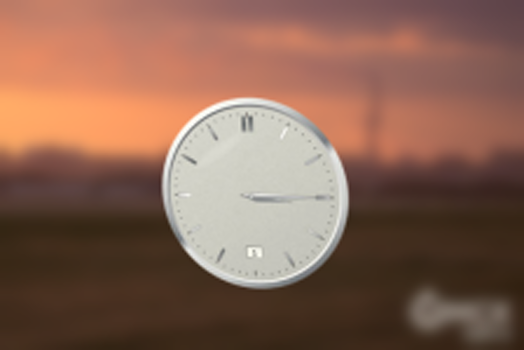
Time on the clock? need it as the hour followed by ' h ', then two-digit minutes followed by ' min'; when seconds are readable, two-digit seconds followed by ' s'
3 h 15 min
